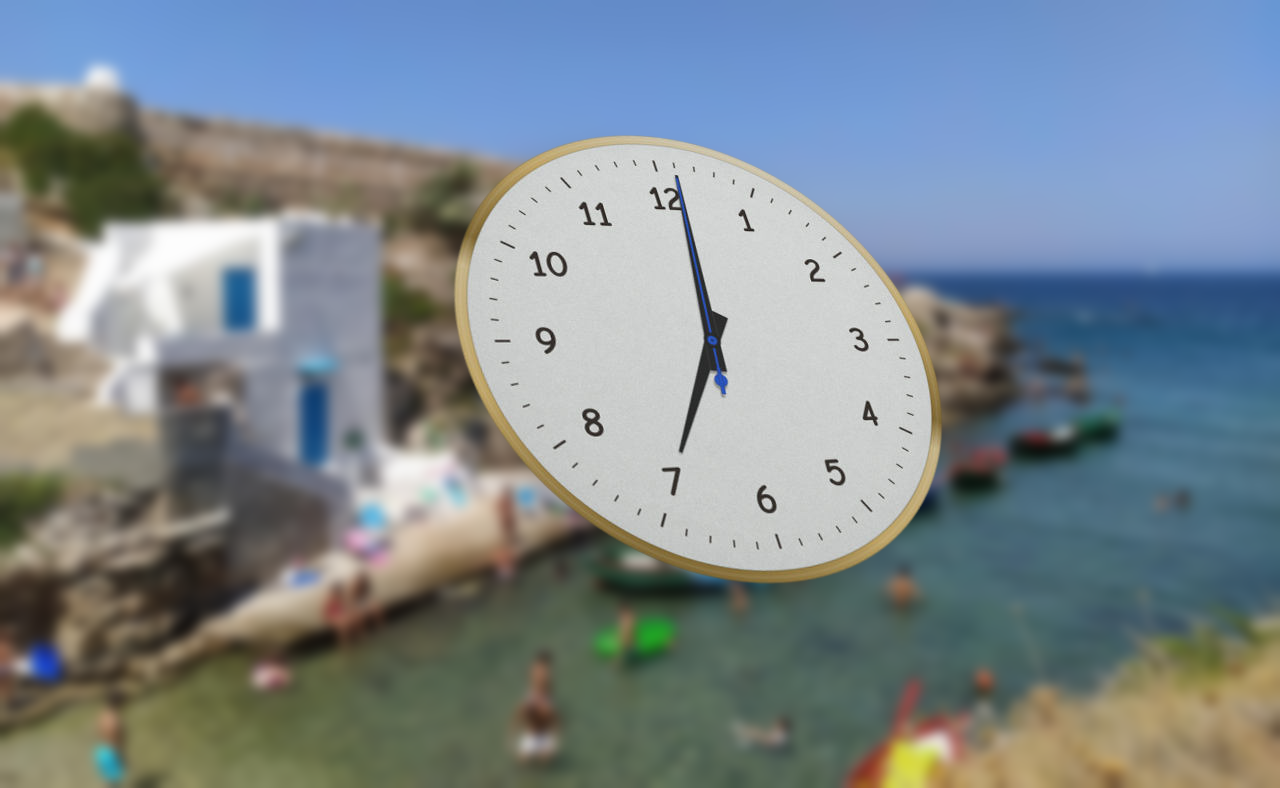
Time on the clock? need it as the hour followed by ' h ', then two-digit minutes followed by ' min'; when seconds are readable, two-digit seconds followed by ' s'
7 h 01 min 01 s
